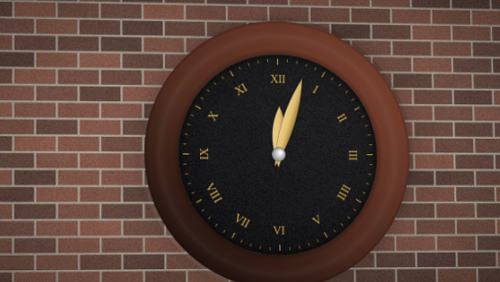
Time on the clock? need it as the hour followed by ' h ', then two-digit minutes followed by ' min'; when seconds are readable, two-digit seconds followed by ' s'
12 h 03 min
